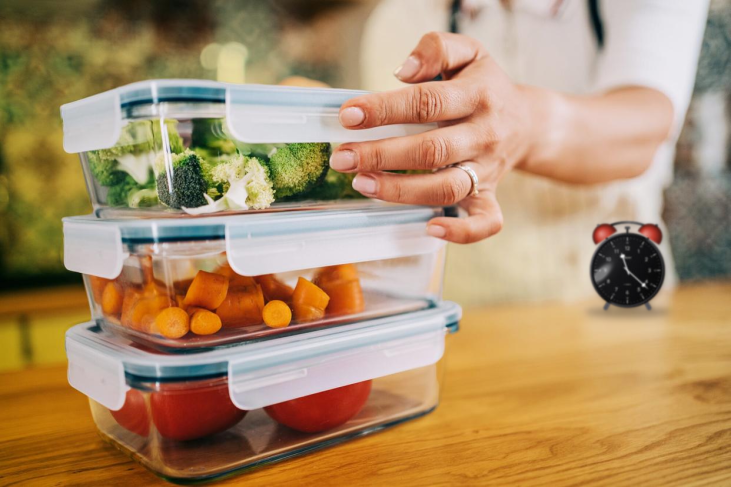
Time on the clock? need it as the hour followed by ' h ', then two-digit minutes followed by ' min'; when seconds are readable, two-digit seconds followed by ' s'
11 h 22 min
